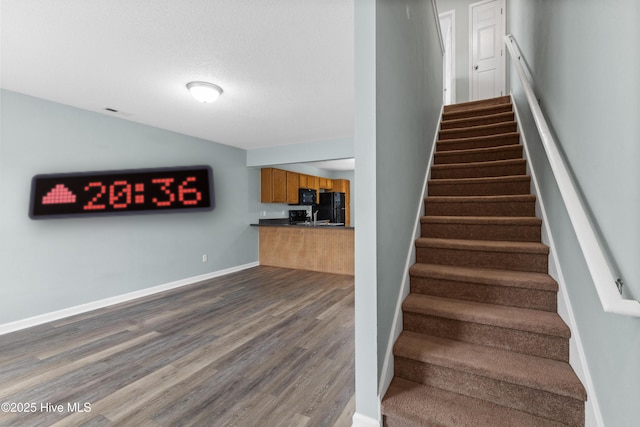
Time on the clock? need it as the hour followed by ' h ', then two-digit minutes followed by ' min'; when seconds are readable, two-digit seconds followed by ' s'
20 h 36 min
